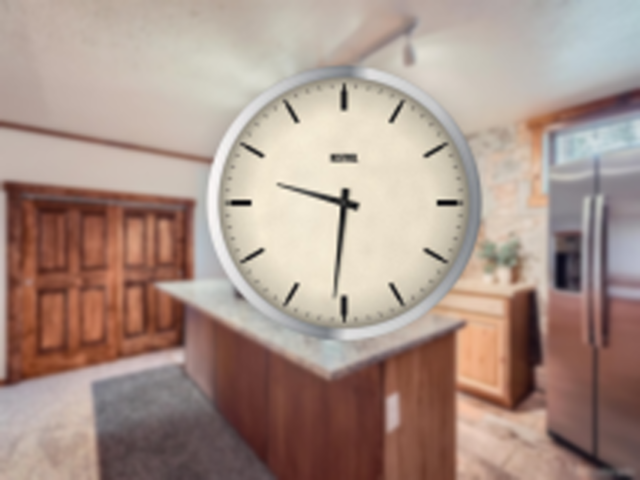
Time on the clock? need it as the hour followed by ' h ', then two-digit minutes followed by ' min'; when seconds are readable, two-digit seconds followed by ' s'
9 h 31 min
